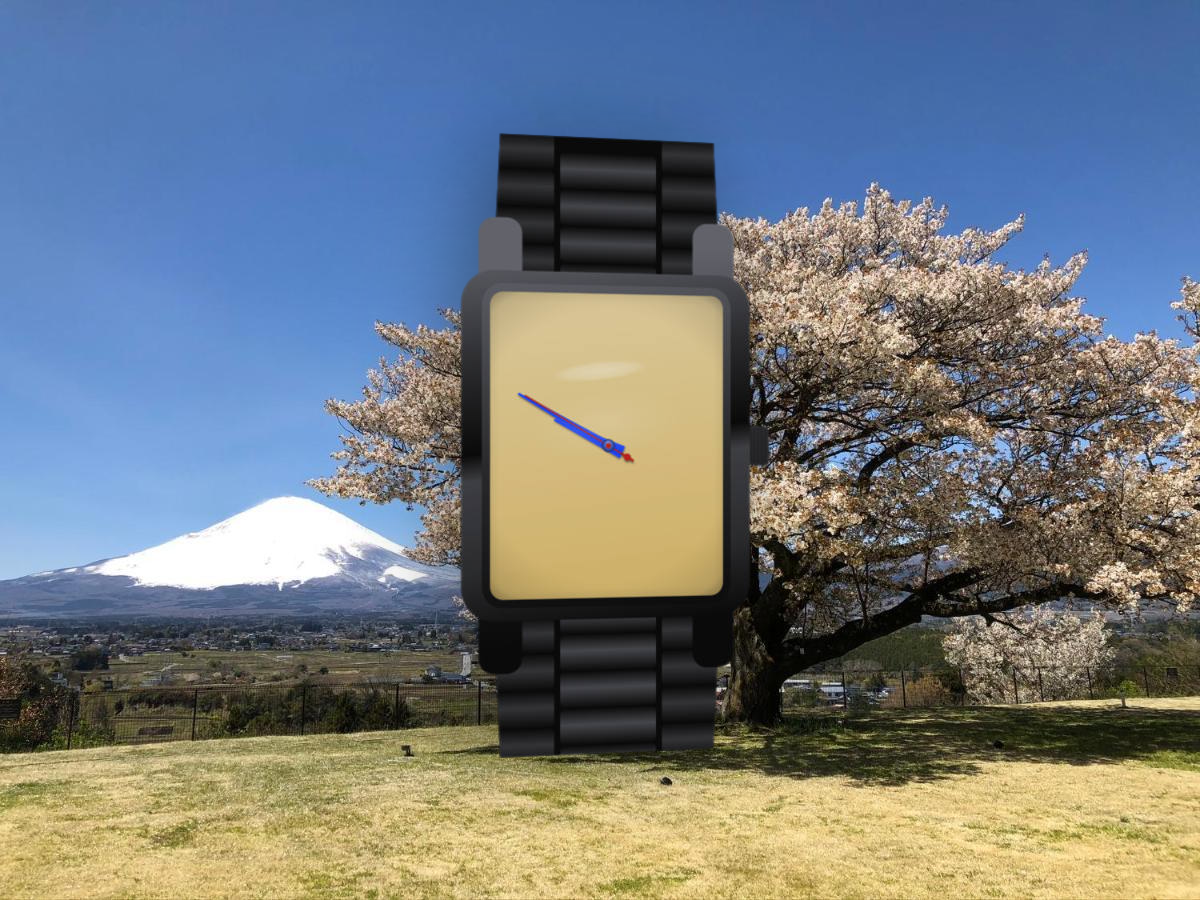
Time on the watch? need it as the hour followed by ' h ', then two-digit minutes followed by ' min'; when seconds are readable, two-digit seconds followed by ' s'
9 h 49 min 50 s
